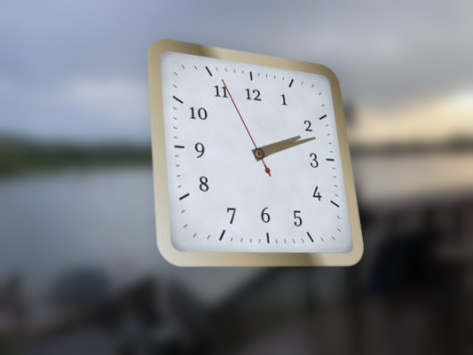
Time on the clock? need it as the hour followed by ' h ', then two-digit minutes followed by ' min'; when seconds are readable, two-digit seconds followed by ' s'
2 h 11 min 56 s
